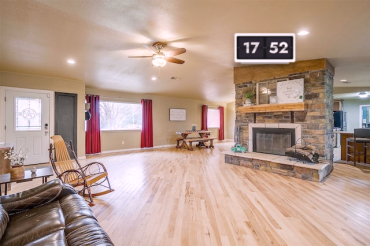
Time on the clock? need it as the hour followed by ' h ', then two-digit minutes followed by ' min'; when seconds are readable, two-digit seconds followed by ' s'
17 h 52 min
